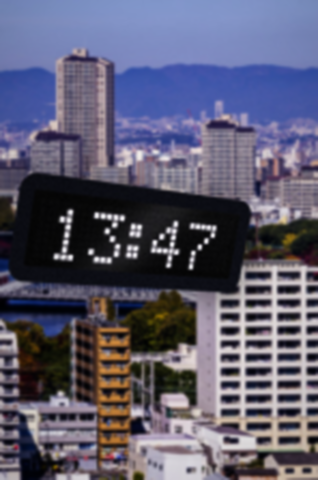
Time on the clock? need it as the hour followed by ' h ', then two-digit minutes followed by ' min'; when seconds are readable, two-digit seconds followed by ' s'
13 h 47 min
